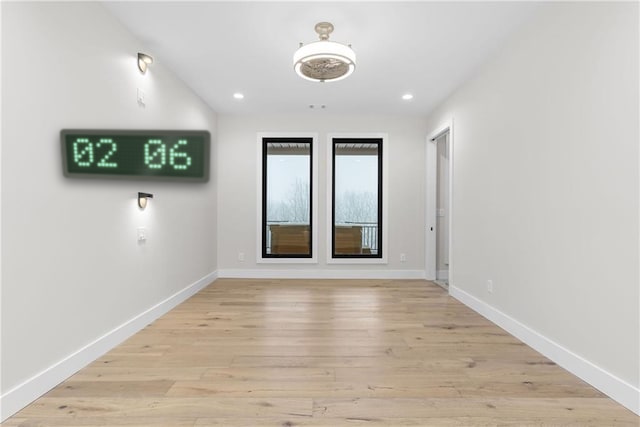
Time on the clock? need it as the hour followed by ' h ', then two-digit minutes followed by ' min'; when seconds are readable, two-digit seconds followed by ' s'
2 h 06 min
